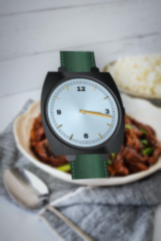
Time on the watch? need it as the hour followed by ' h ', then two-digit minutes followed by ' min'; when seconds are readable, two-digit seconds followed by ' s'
3 h 17 min
